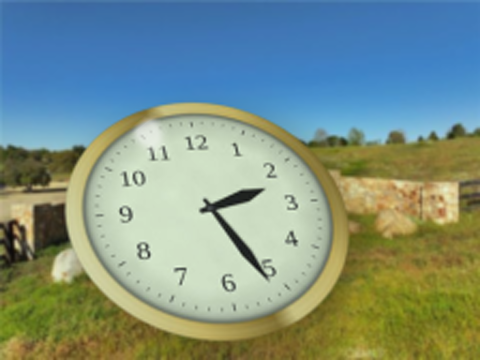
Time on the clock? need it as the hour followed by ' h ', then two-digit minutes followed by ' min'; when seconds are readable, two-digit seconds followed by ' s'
2 h 26 min
